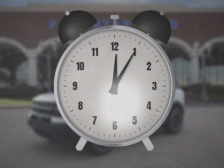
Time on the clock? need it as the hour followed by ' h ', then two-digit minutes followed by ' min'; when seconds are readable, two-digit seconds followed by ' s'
12 h 05 min
